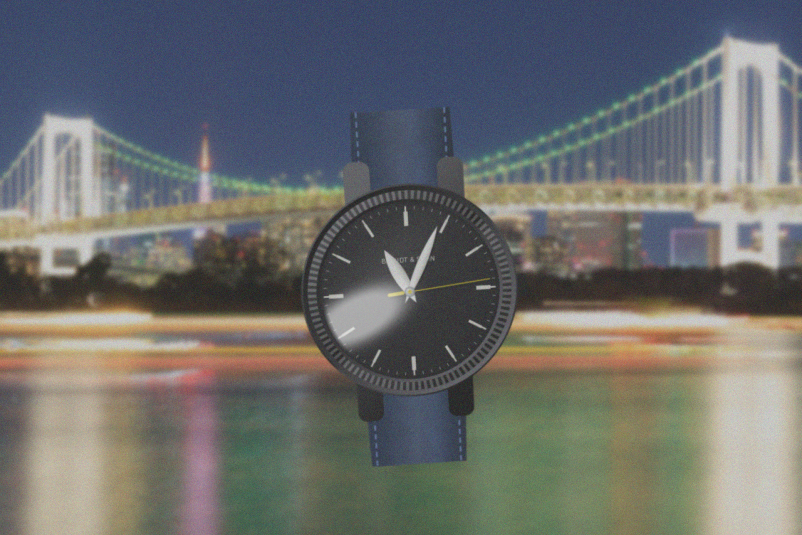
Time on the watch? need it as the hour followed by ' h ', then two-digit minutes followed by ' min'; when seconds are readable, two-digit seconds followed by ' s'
11 h 04 min 14 s
